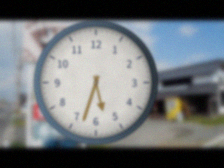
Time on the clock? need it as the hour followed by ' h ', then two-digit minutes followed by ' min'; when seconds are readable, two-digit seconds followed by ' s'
5 h 33 min
